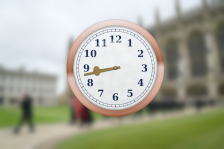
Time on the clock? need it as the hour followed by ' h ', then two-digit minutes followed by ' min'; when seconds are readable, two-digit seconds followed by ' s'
8 h 43 min
